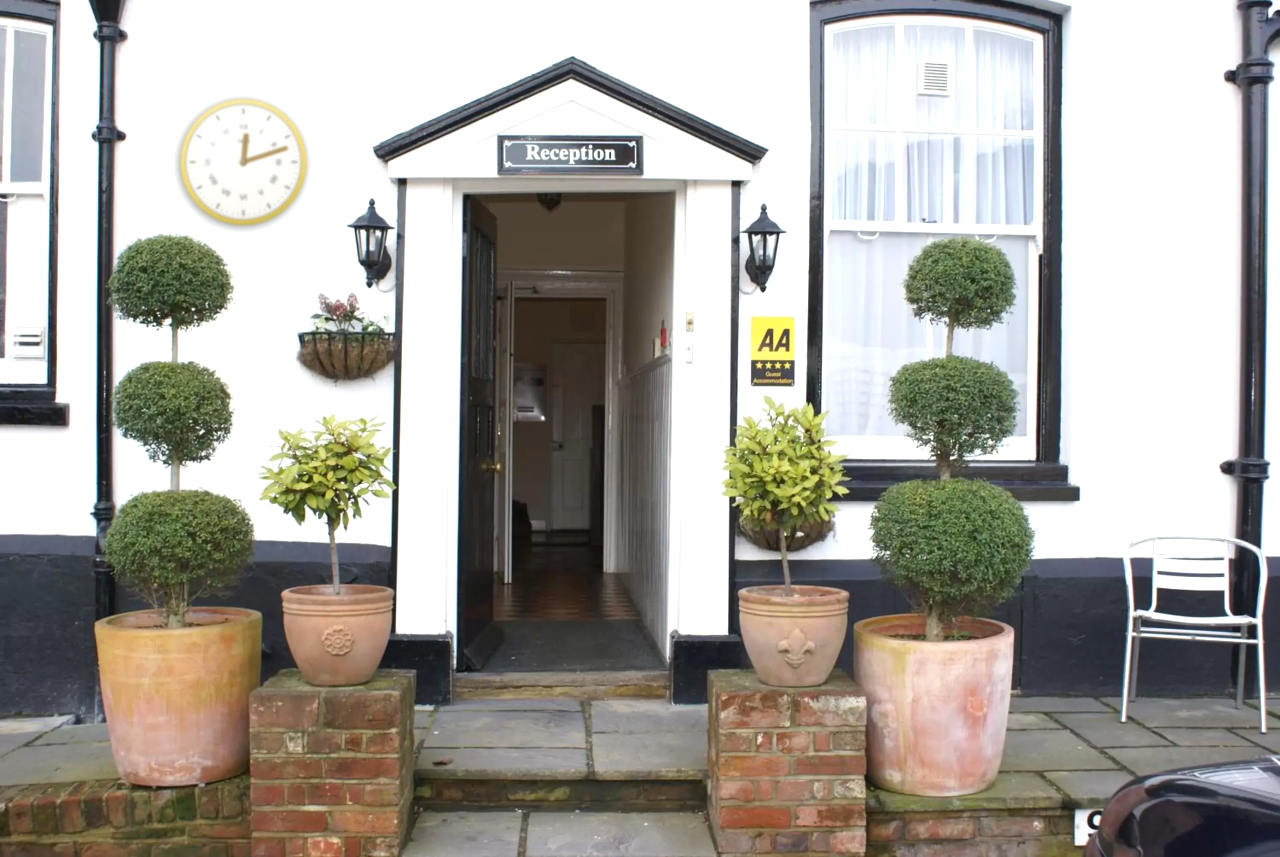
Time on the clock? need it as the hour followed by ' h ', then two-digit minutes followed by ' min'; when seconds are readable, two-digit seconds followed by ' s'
12 h 12 min
